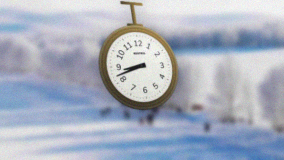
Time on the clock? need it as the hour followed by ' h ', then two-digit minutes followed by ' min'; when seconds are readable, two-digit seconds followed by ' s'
8 h 42 min
